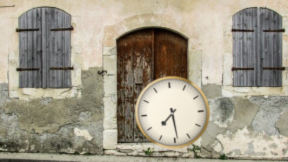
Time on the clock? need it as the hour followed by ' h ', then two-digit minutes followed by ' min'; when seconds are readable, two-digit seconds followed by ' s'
7 h 29 min
